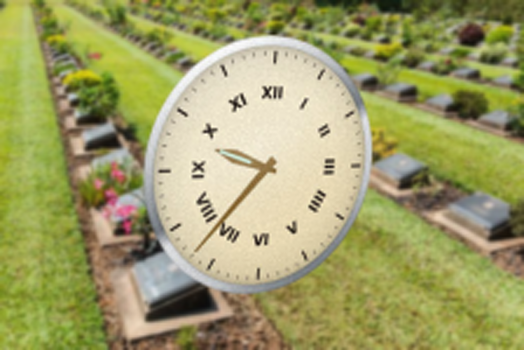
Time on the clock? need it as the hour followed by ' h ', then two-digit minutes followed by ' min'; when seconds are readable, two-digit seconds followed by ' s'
9 h 37 min
